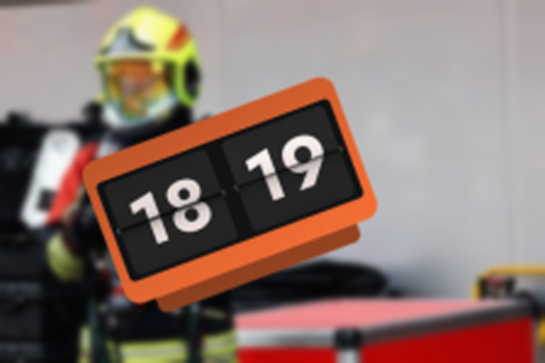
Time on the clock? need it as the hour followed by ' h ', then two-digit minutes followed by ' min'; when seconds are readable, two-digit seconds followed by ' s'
18 h 19 min
